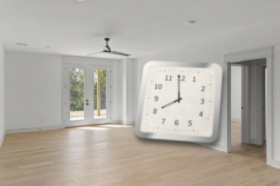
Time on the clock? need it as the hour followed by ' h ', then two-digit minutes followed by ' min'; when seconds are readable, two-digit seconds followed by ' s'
7 h 59 min
